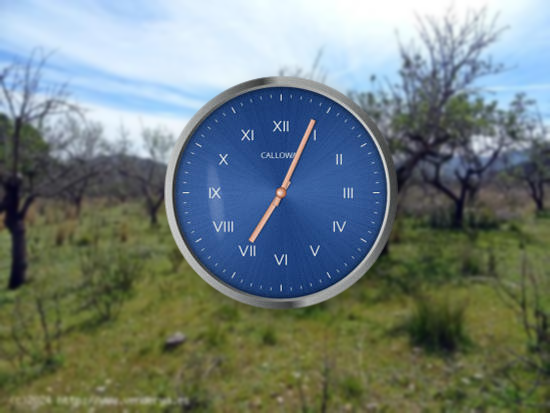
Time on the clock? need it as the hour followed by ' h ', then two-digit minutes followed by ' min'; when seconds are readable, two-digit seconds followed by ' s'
7 h 04 min
